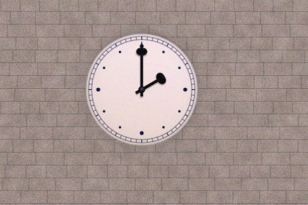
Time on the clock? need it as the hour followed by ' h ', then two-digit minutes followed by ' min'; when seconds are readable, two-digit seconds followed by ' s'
2 h 00 min
